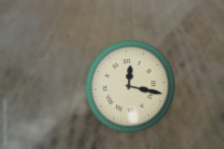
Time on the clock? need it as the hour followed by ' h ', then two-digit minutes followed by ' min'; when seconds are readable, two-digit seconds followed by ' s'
12 h 18 min
